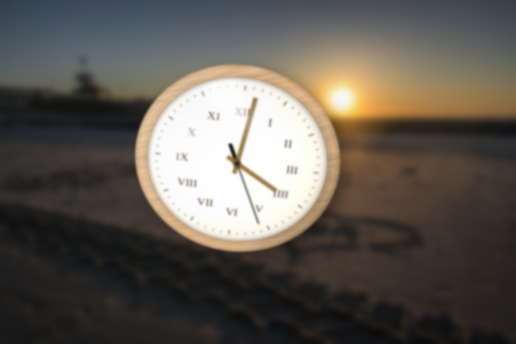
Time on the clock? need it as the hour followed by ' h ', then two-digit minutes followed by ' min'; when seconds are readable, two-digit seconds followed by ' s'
4 h 01 min 26 s
